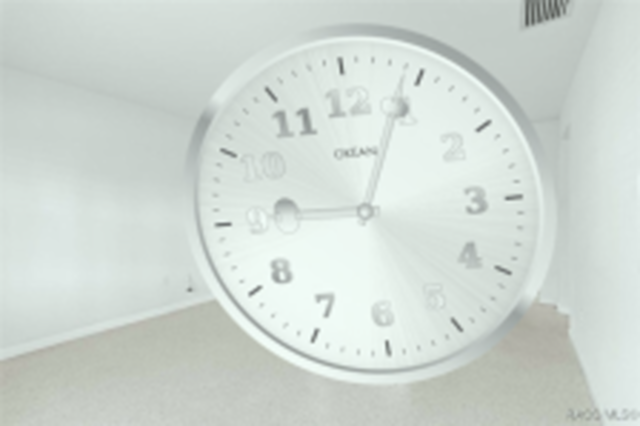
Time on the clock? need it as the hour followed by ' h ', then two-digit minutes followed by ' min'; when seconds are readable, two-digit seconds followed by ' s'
9 h 04 min
